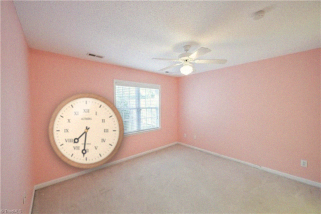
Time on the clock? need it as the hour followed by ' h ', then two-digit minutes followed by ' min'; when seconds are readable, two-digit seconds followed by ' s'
7 h 31 min
